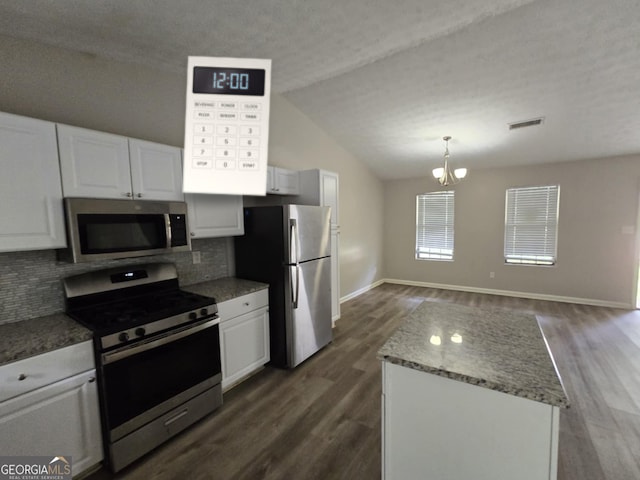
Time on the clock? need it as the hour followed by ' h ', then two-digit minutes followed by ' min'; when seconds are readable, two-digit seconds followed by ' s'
12 h 00 min
